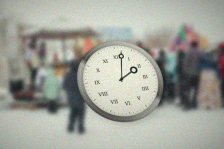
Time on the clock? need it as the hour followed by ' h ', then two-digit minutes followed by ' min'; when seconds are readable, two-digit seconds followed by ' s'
2 h 02 min
